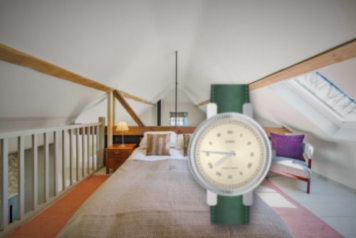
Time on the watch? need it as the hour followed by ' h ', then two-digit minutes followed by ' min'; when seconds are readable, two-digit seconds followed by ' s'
7 h 46 min
